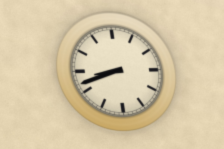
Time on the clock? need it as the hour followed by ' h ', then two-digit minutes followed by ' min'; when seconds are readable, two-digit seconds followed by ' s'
8 h 42 min
